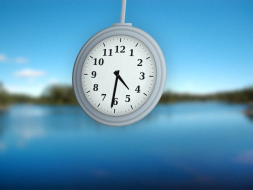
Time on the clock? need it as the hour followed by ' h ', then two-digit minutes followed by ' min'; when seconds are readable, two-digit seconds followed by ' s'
4 h 31 min
